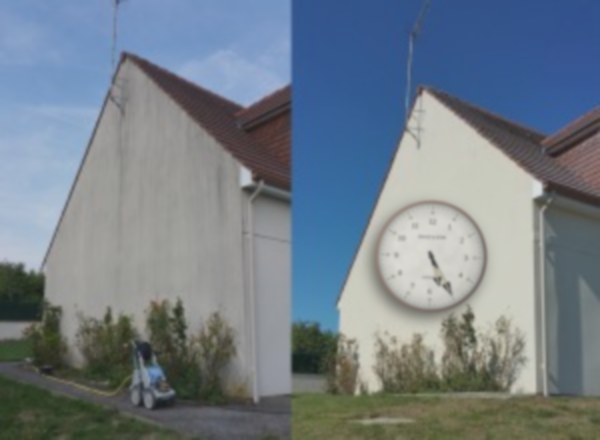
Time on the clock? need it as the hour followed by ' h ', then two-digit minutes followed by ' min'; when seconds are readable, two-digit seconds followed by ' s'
5 h 25 min
